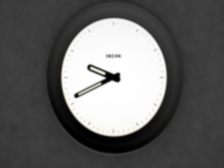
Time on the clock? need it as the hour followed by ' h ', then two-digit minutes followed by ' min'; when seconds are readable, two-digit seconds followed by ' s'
9 h 41 min
